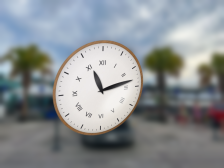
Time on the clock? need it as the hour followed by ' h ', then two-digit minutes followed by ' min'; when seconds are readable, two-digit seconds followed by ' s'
11 h 13 min
